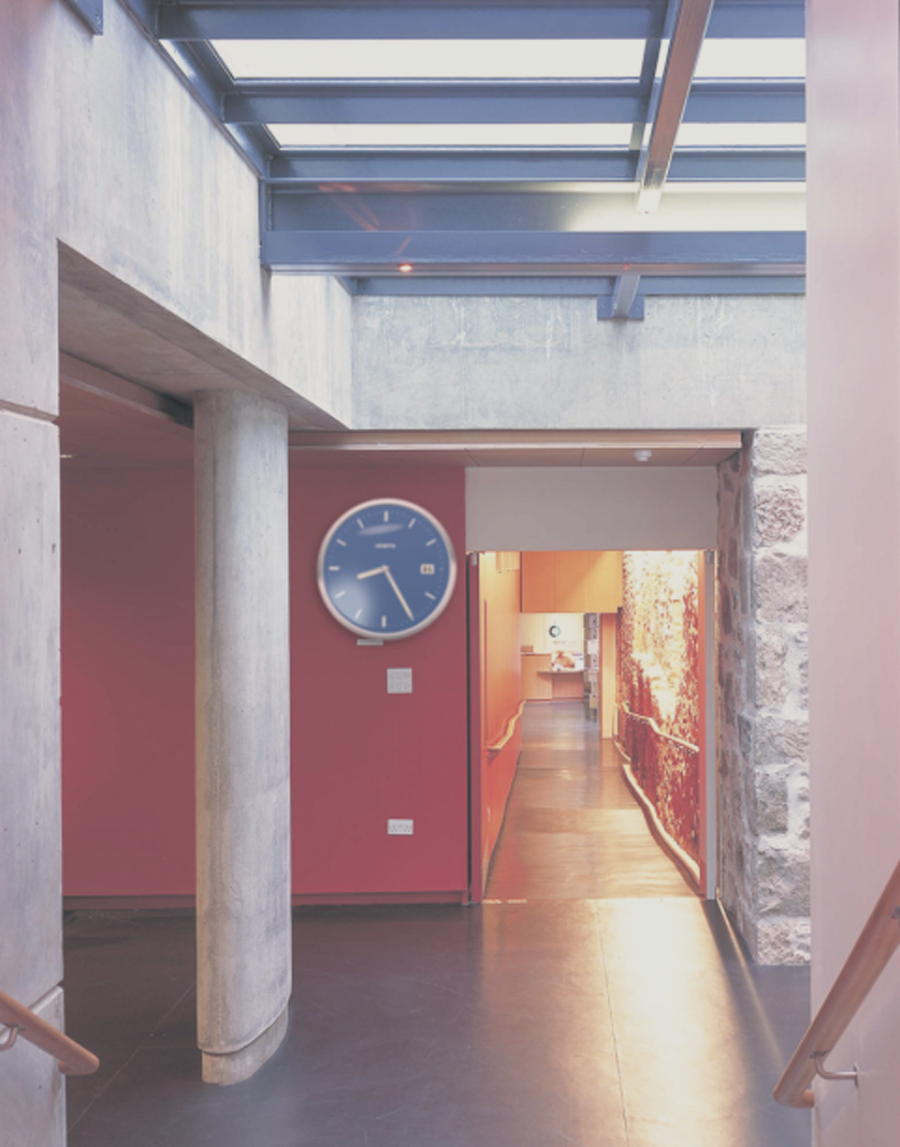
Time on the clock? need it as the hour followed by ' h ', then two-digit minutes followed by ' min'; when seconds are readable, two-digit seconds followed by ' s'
8 h 25 min
